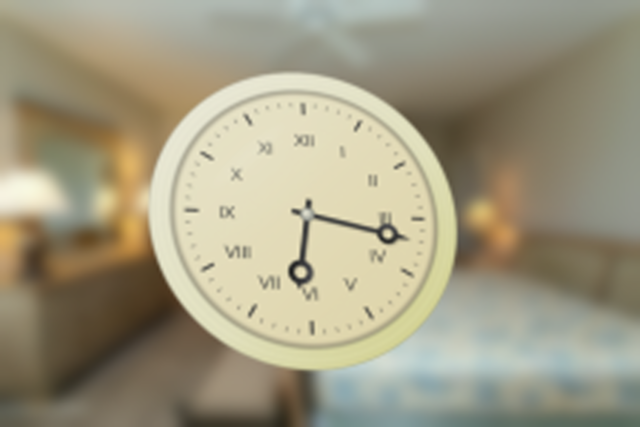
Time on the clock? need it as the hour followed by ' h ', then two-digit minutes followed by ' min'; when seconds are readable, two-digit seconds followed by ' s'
6 h 17 min
